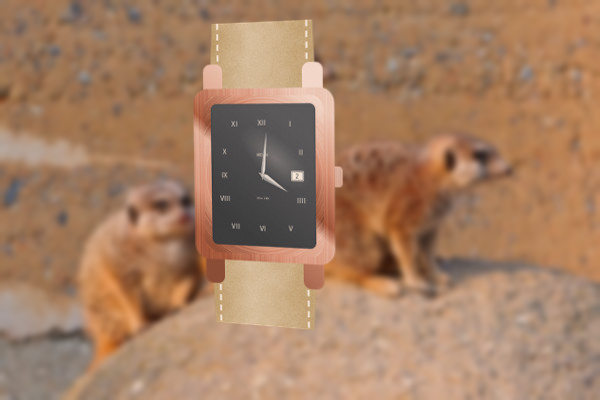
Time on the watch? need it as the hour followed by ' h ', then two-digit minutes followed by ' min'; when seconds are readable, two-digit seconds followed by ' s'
4 h 01 min
